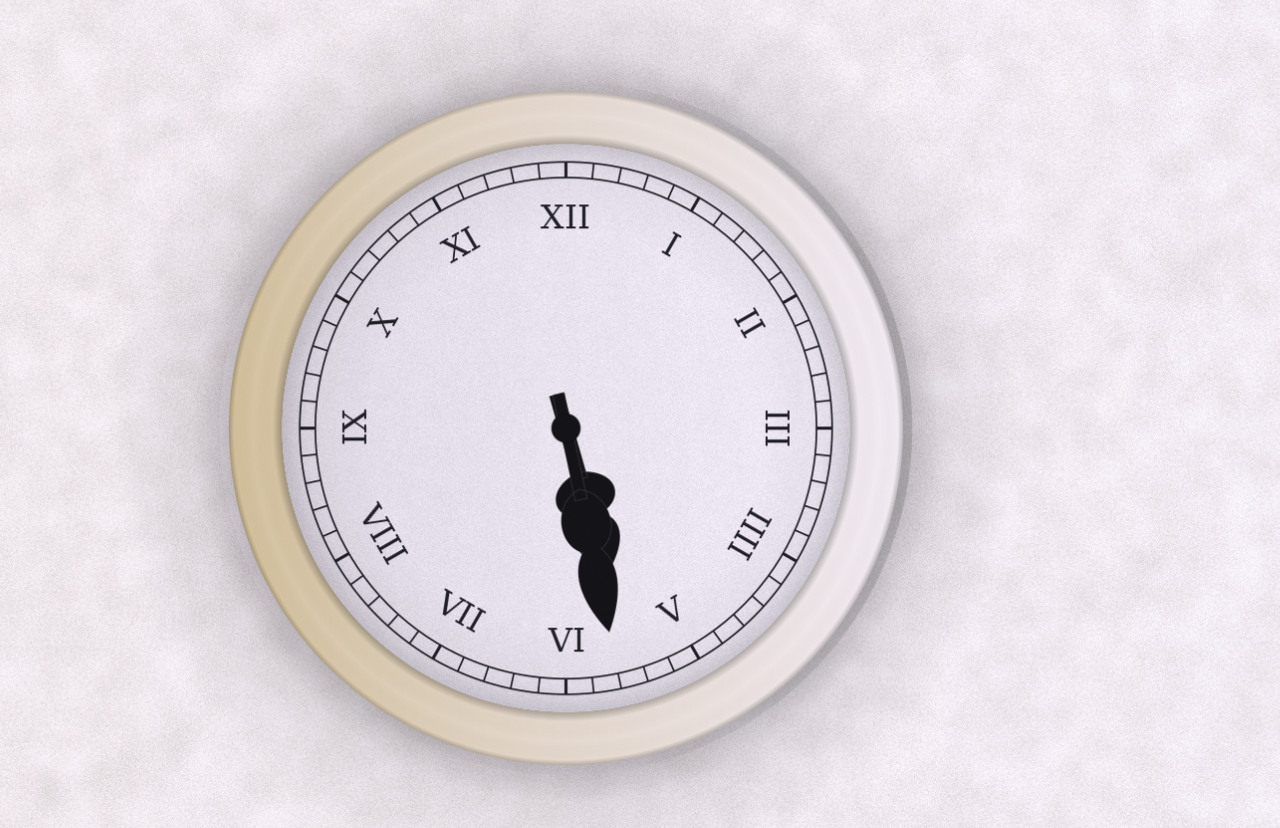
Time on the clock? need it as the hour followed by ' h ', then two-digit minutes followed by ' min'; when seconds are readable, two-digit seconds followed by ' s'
5 h 28 min
